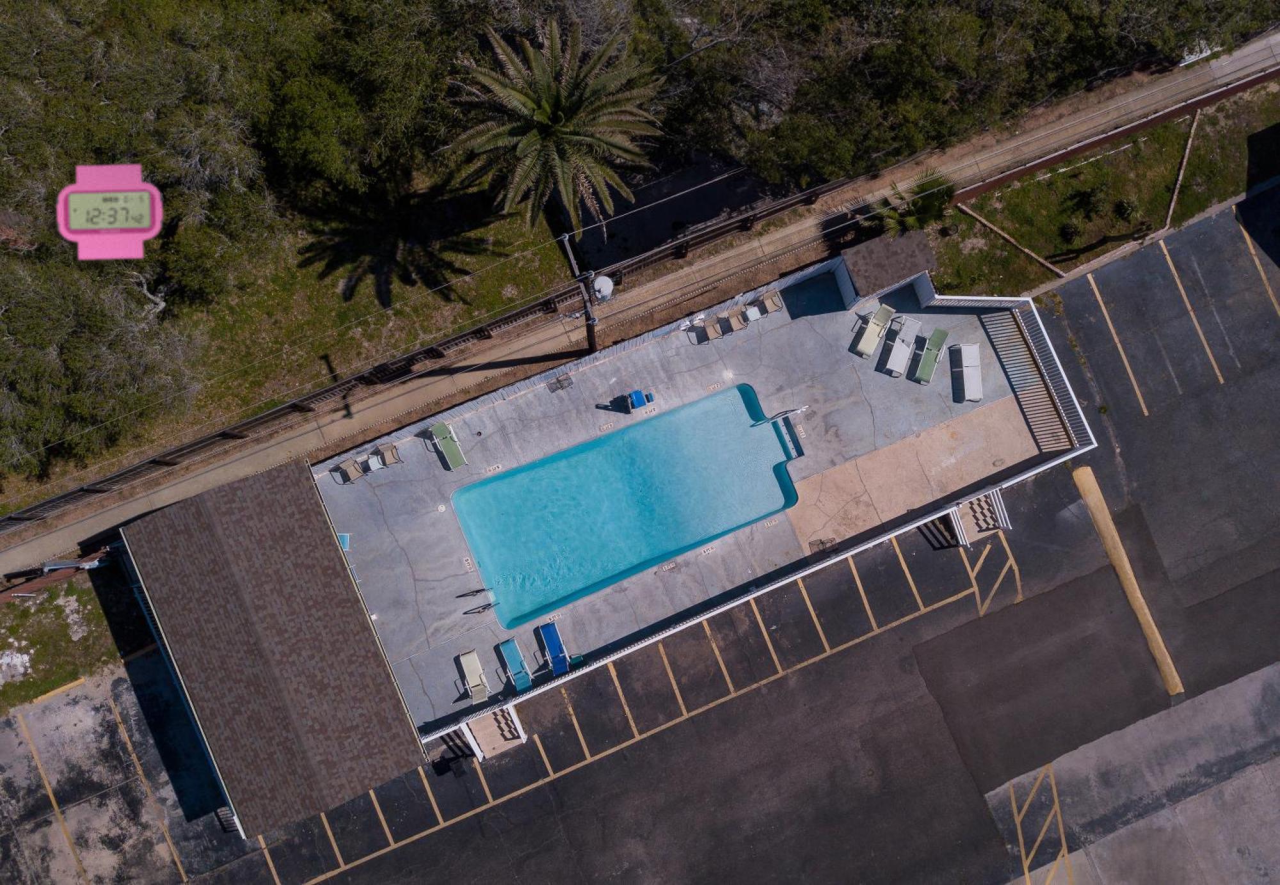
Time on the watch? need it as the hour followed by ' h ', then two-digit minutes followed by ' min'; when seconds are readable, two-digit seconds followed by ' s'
12 h 37 min
